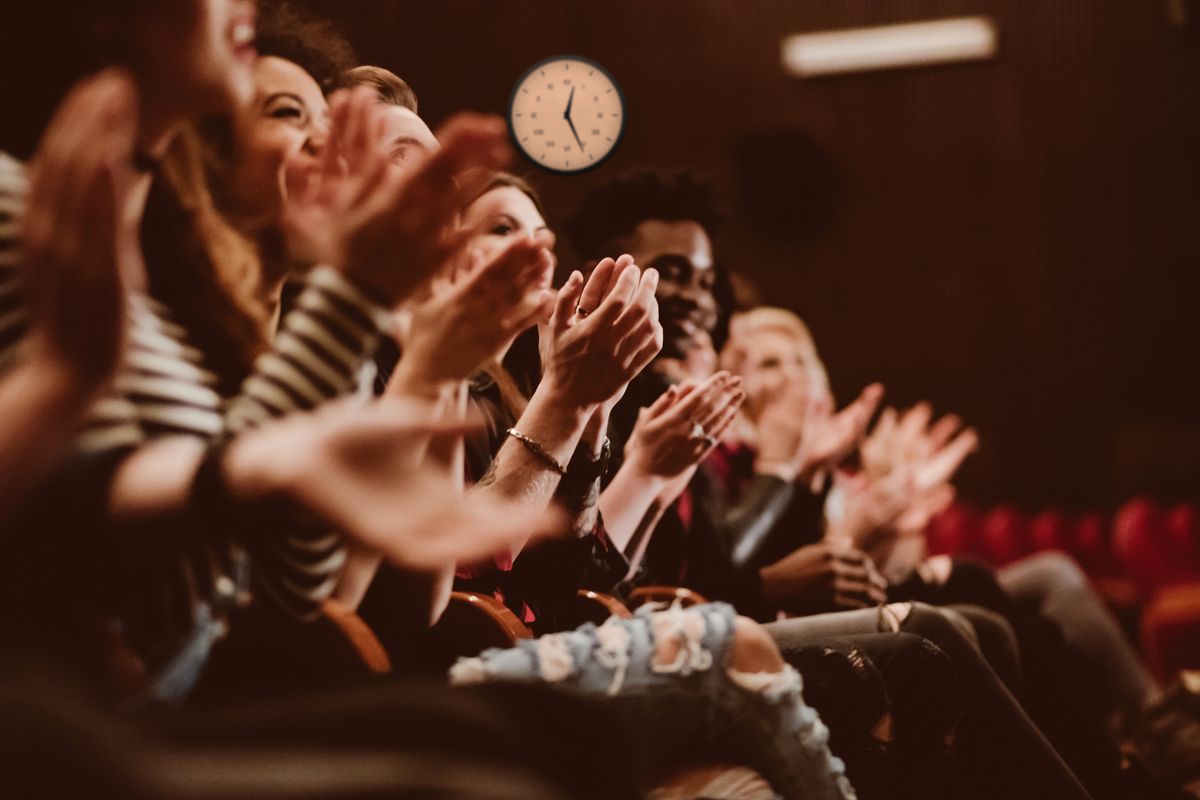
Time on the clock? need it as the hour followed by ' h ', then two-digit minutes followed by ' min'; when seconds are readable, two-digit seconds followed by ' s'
12 h 26 min
